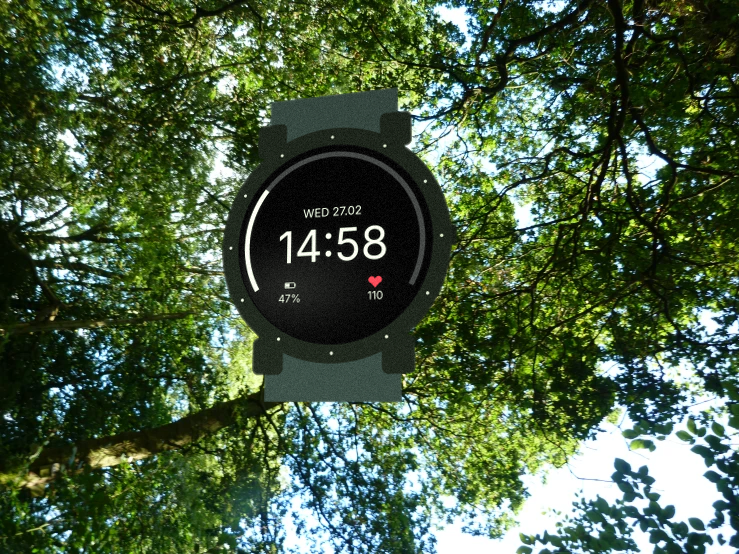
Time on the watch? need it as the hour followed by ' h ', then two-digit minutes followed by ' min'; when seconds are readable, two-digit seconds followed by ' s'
14 h 58 min
